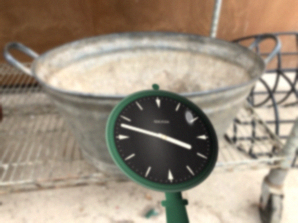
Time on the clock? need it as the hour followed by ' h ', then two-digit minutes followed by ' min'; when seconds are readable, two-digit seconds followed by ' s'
3 h 48 min
